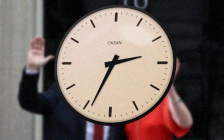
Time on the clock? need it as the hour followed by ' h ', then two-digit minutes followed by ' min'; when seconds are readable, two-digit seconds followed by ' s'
2 h 34 min
